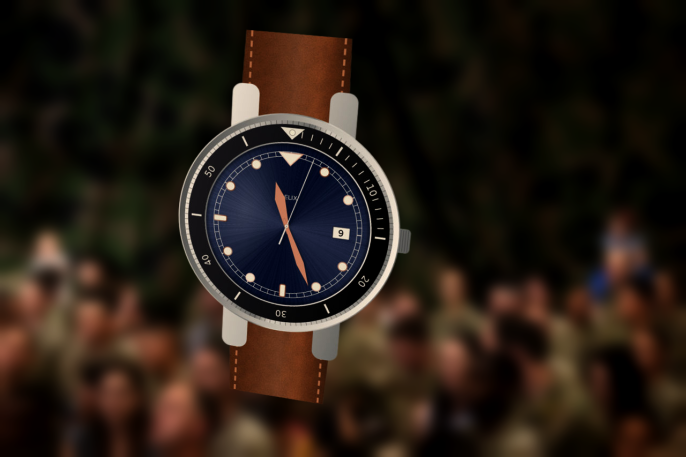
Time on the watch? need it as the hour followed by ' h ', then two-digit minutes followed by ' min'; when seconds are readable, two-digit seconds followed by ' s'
11 h 26 min 03 s
